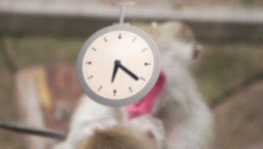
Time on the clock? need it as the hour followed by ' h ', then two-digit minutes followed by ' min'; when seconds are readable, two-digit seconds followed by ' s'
6 h 21 min
